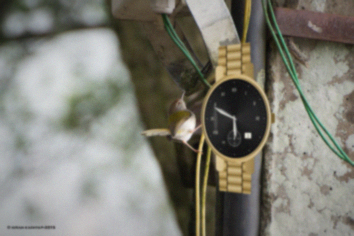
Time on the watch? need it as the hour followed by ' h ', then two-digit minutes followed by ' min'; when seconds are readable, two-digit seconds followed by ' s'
5 h 49 min
